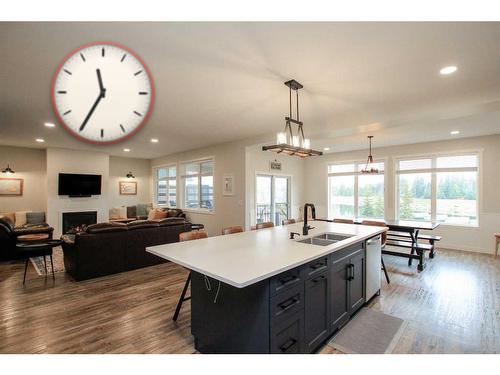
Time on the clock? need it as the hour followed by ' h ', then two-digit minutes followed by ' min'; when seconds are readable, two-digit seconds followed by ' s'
11 h 35 min
